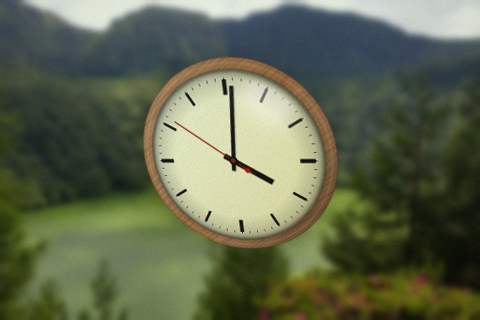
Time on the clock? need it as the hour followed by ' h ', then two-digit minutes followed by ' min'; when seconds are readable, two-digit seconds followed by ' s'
4 h 00 min 51 s
